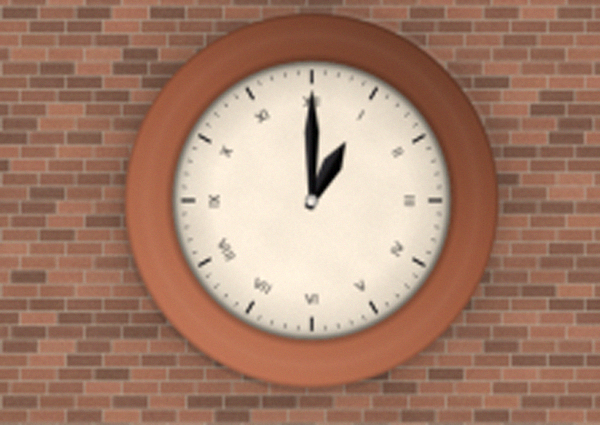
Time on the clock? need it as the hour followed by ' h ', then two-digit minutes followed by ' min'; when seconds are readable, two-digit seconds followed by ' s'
1 h 00 min
